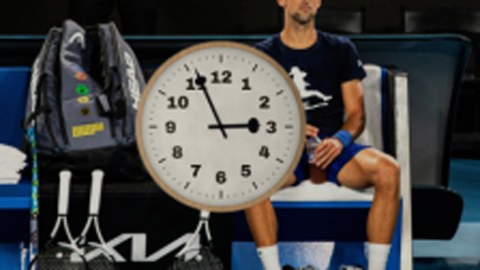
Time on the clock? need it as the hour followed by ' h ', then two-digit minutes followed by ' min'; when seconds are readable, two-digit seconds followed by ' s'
2 h 56 min
